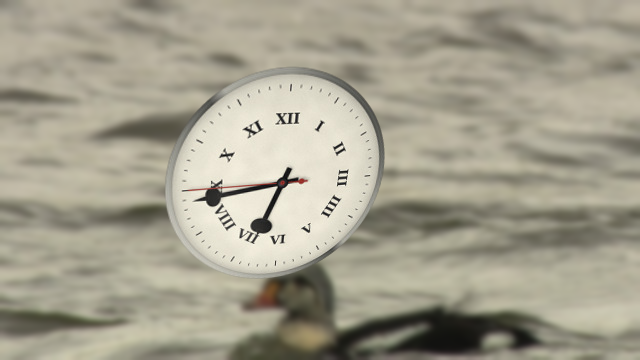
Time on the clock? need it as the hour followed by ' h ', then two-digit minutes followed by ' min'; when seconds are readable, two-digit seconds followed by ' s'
6 h 43 min 45 s
